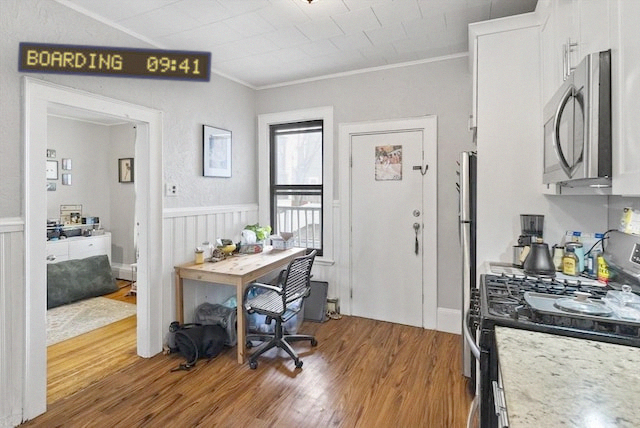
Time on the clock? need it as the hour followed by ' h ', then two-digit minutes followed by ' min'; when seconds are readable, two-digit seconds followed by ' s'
9 h 41 min
